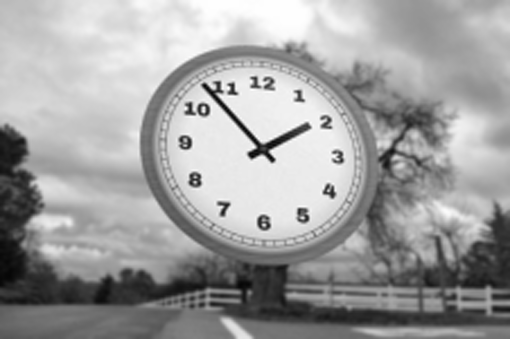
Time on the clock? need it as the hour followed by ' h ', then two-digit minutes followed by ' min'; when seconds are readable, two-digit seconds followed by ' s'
1 h 53 min
